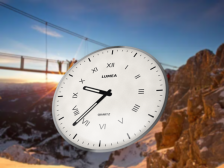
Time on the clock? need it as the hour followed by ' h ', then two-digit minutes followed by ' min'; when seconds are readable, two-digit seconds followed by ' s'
9 h 37 min
